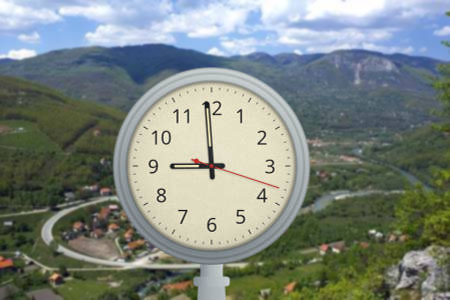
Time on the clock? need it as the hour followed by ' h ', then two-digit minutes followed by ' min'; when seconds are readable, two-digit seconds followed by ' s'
8 h 59 min 18 s
